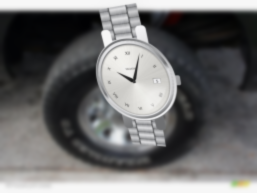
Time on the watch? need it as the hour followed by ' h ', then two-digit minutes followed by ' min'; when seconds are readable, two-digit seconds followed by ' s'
10 h 04 min
